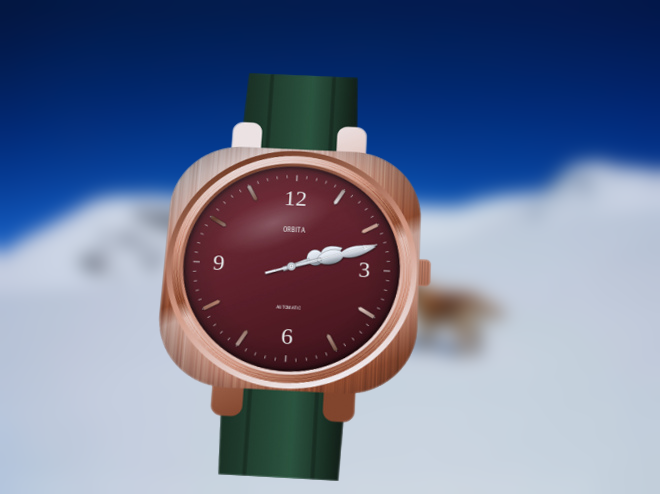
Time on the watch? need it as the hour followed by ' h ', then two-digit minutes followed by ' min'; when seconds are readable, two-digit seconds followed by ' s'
2 h 12 min 12 s
